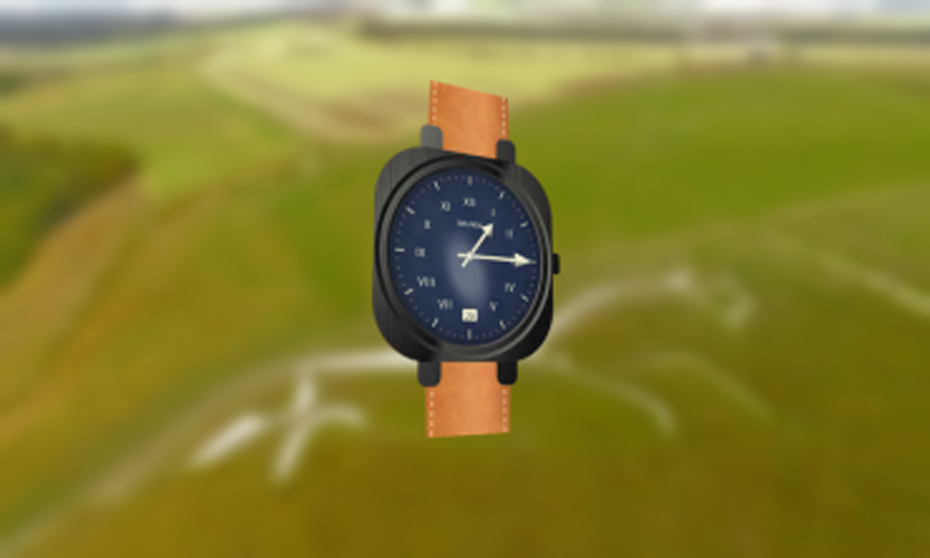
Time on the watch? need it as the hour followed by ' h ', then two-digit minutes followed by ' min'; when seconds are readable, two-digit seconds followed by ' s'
1 h 15 min
